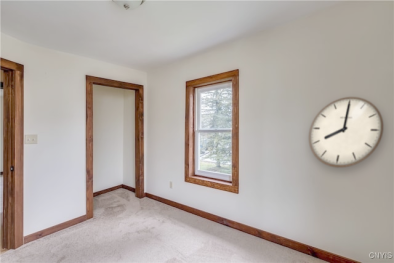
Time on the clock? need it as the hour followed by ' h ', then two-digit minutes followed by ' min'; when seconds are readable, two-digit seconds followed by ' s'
8 h 00 min
